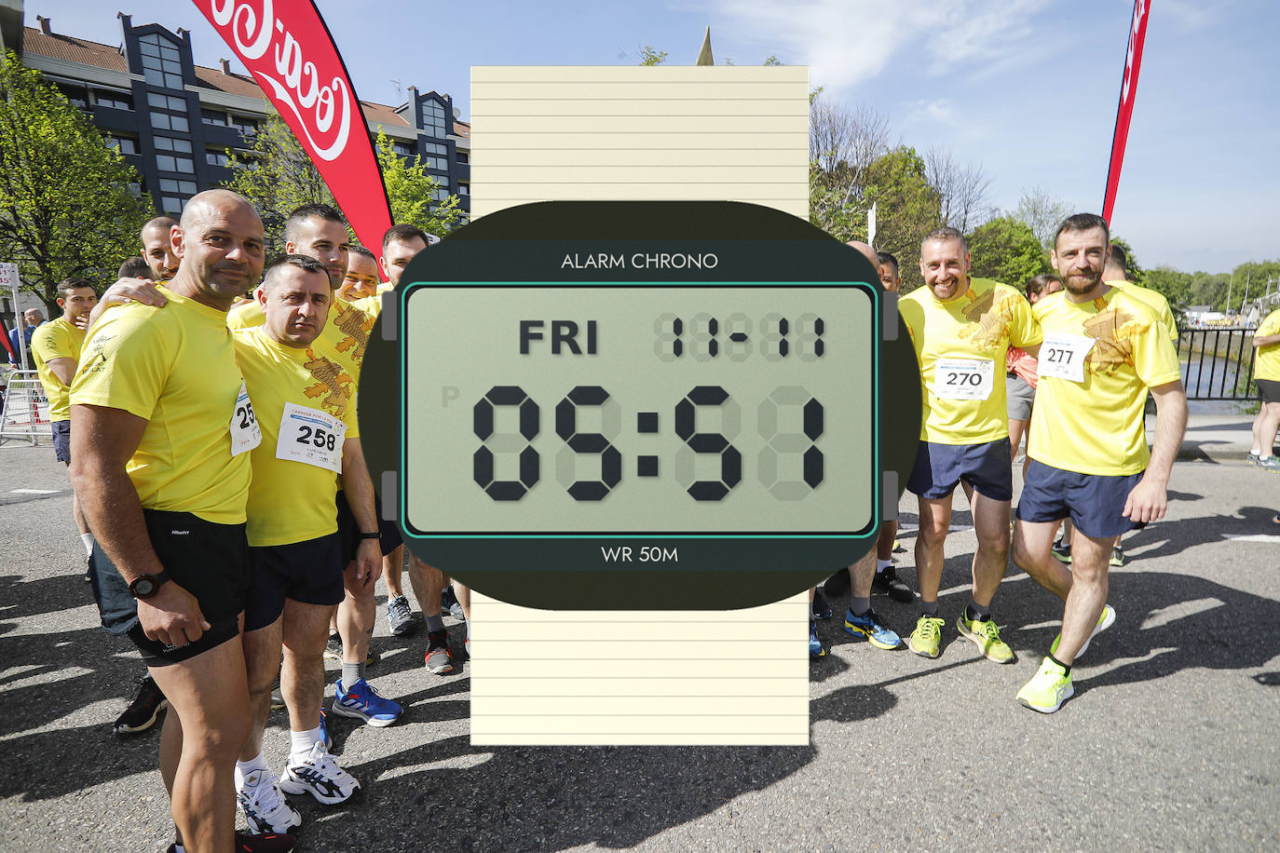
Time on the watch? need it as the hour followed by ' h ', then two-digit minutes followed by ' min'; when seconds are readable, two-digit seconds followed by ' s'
5 h 51 min
